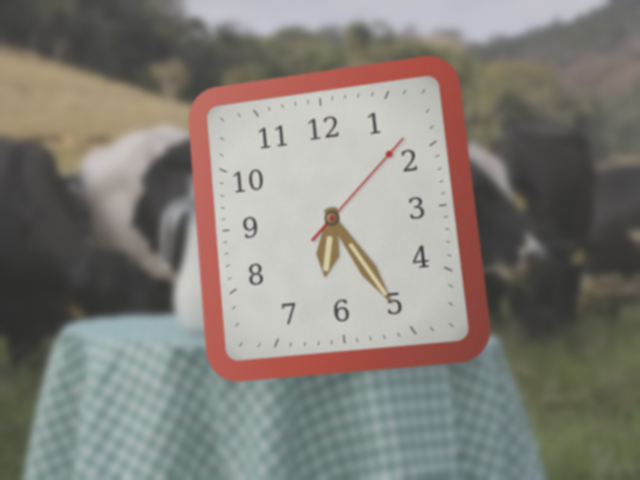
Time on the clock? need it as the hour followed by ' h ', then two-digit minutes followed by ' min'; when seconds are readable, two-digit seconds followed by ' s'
6 h 25 min 08 s
